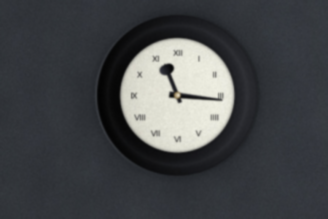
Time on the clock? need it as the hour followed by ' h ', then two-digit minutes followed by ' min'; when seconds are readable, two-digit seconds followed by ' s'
11 h 16 min
